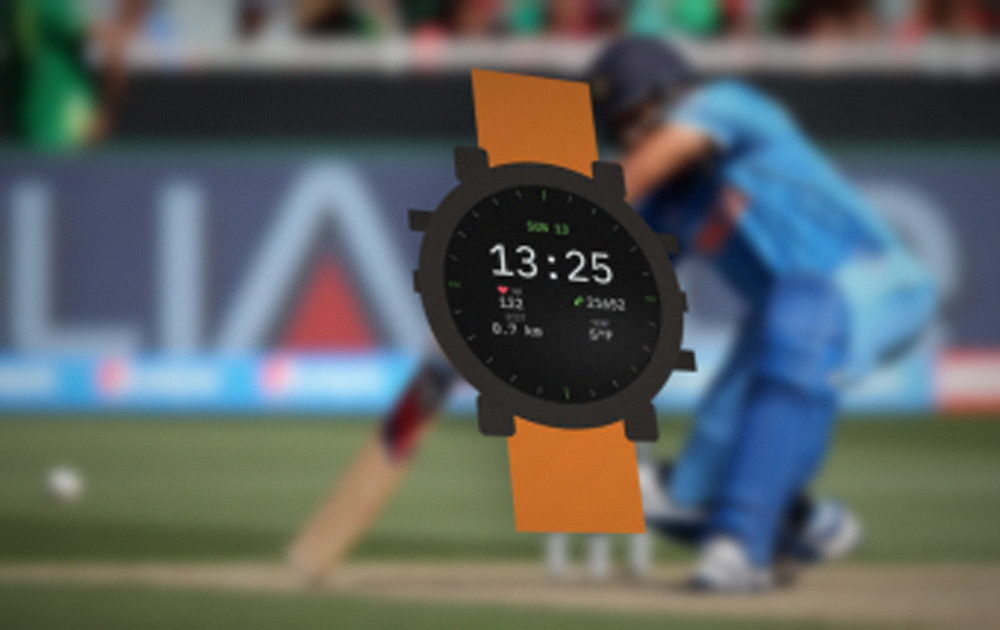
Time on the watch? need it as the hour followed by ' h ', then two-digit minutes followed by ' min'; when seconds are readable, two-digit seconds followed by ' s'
13 h 25 min
